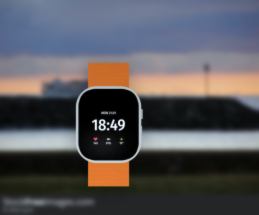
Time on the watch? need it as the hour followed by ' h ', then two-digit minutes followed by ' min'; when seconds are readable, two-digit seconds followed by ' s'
18 h 49 min
